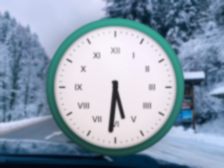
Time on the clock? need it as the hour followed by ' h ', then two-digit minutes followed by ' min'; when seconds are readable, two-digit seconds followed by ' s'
5 h 31 min
